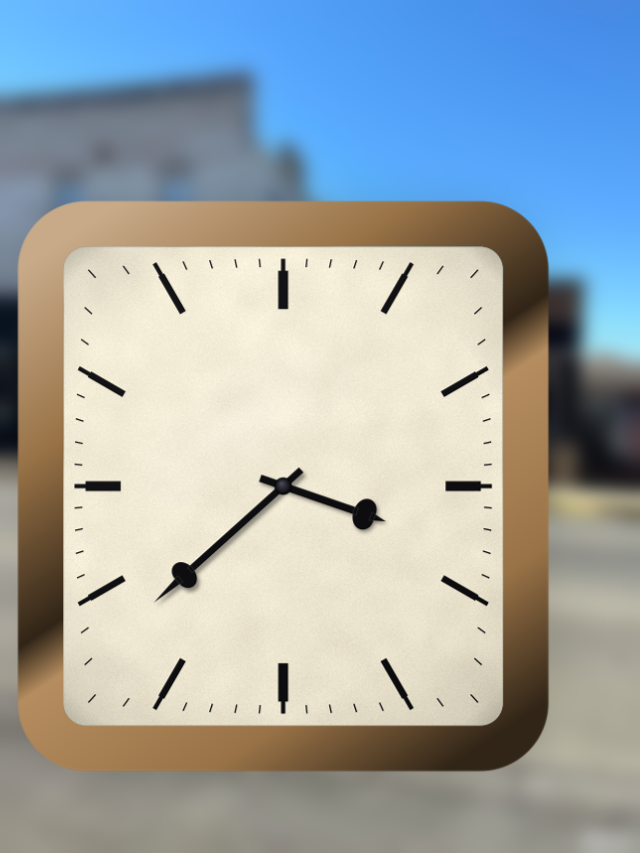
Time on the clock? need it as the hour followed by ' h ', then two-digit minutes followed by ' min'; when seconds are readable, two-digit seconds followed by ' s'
3 h 38 min
